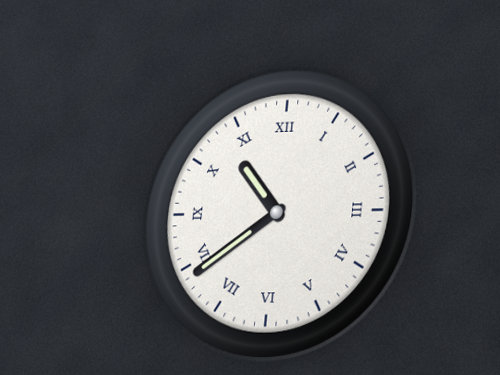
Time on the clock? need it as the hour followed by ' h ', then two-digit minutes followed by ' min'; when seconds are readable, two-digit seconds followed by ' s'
10 h 39 min
